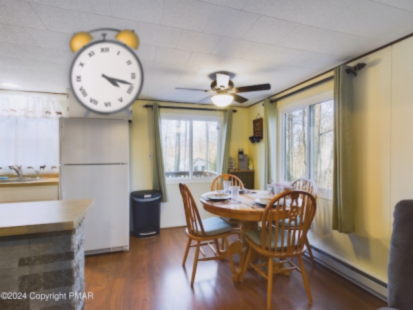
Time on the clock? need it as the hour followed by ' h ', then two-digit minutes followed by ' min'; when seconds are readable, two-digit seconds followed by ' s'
4 h 18 min
